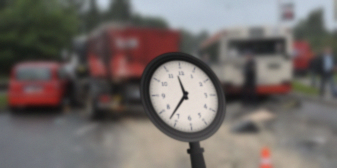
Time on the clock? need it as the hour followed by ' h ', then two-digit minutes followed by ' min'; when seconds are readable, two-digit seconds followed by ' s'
11 h 37 min
